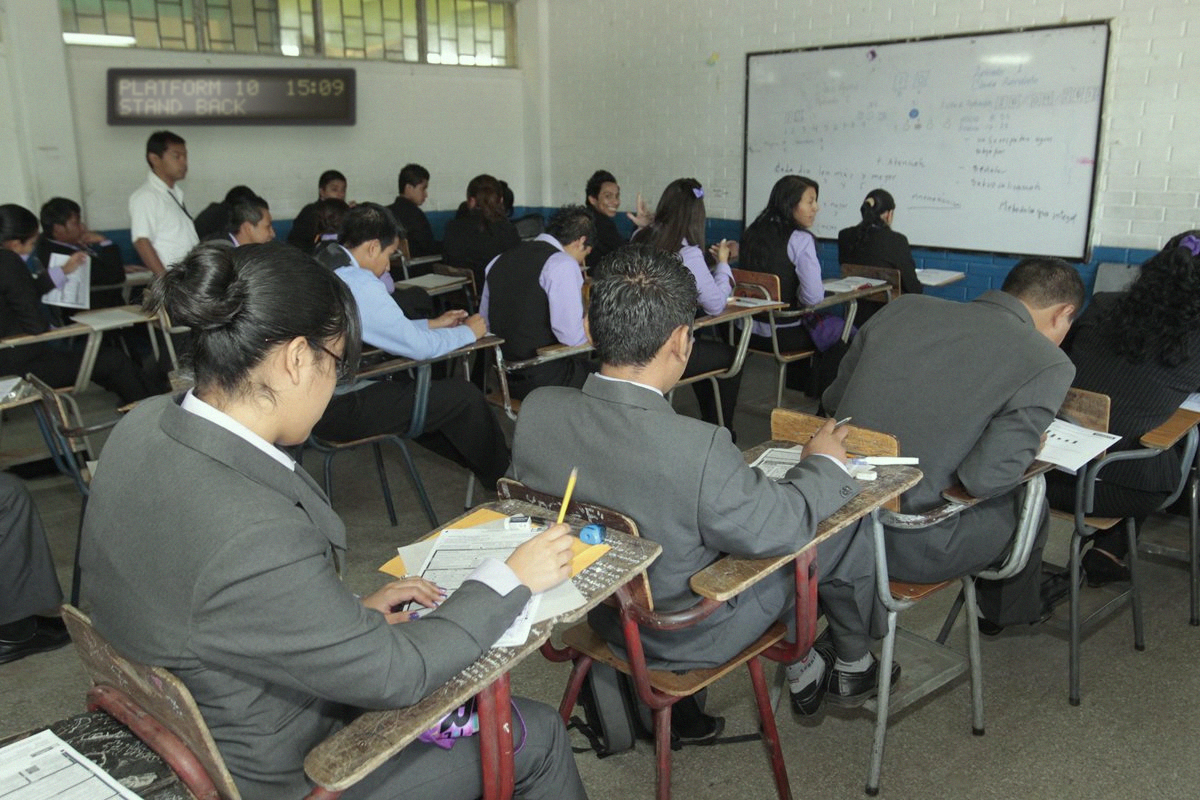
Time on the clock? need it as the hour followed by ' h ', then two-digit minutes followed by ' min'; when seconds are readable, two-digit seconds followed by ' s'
15 h 09 min
